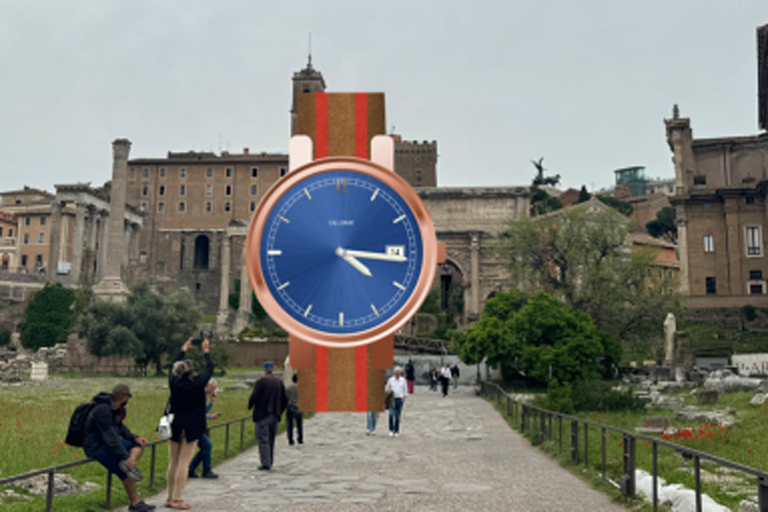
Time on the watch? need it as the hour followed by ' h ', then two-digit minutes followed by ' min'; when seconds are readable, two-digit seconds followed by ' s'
4 h 16 min
